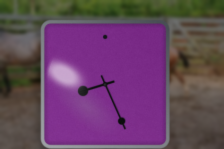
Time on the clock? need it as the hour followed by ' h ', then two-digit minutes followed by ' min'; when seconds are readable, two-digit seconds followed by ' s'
8 h 26 min
